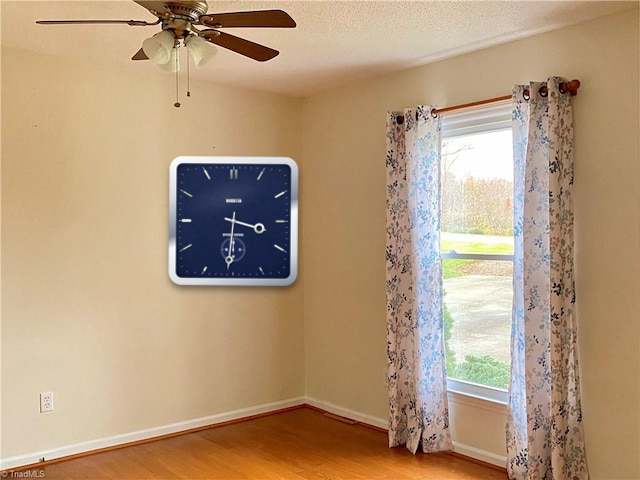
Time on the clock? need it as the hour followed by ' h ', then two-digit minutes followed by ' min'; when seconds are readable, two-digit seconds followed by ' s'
3 h 31 min
